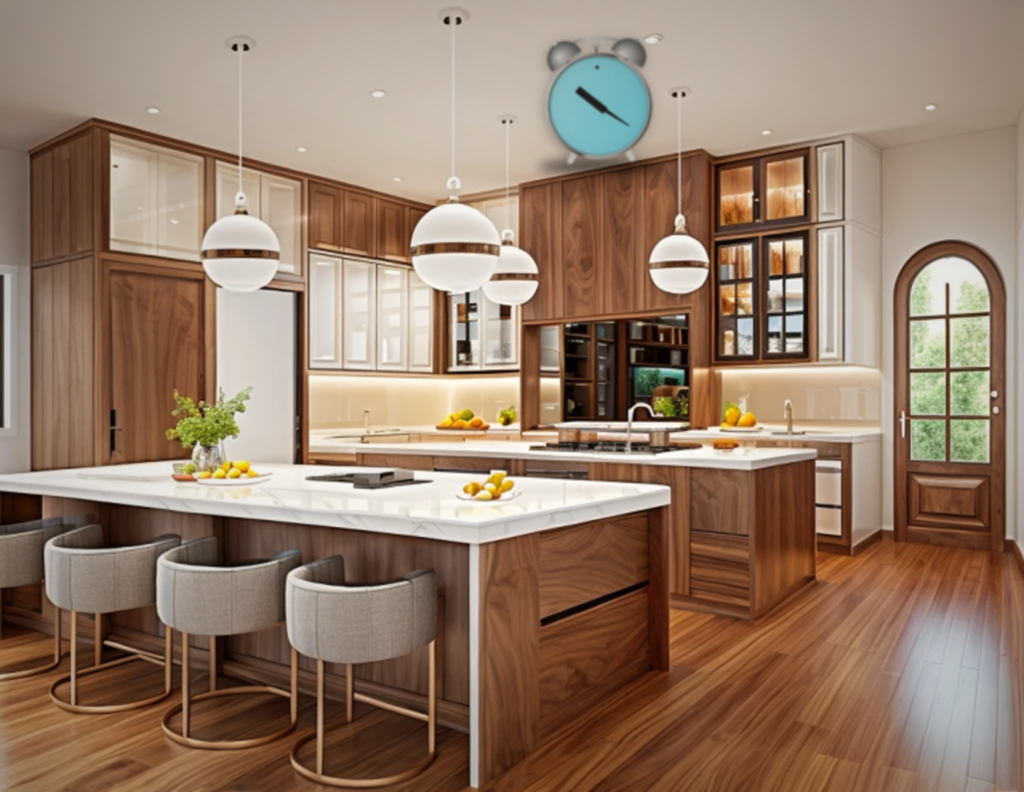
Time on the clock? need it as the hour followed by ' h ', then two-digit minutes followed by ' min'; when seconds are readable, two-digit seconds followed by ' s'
10 h 21 min
